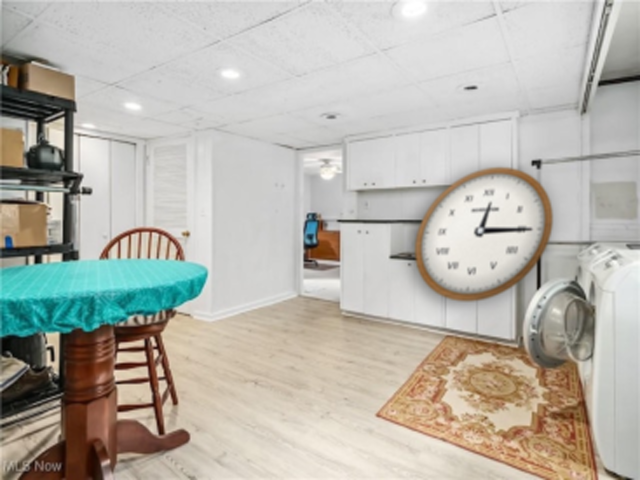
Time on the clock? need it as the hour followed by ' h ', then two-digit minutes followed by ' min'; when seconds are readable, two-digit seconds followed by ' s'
12 h 15 min
